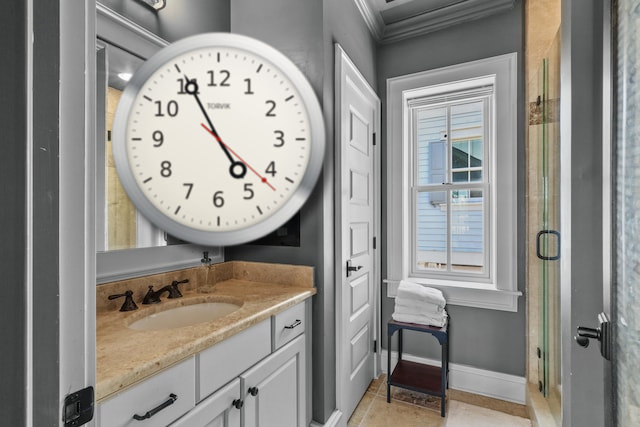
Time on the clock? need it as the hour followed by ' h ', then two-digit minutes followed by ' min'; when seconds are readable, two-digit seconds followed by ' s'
4 h 55 min 22 s
